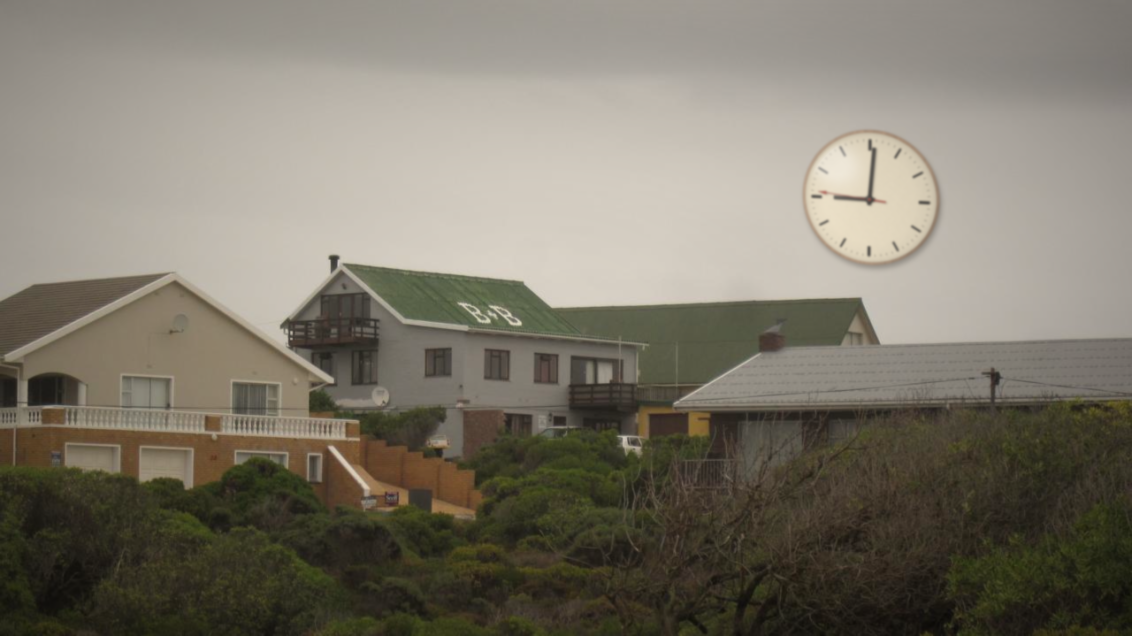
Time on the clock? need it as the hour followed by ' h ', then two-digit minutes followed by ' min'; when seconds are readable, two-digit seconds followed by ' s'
9 h 00 min 46 s
